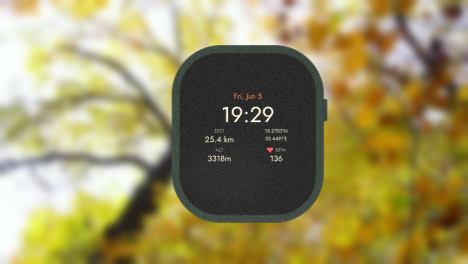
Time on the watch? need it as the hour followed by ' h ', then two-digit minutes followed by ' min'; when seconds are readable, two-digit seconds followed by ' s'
19 h 29 min
